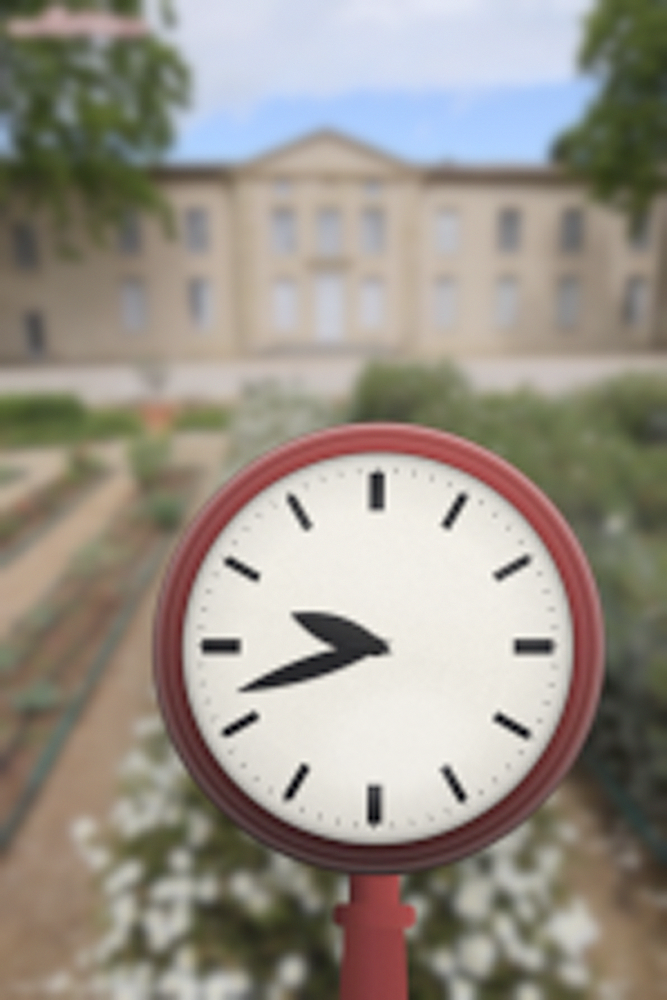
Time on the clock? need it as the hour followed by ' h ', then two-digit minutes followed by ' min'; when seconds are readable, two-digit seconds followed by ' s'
9 h 42 min
